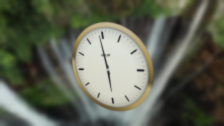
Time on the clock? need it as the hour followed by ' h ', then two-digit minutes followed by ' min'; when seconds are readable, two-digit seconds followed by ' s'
5 h 59 min
